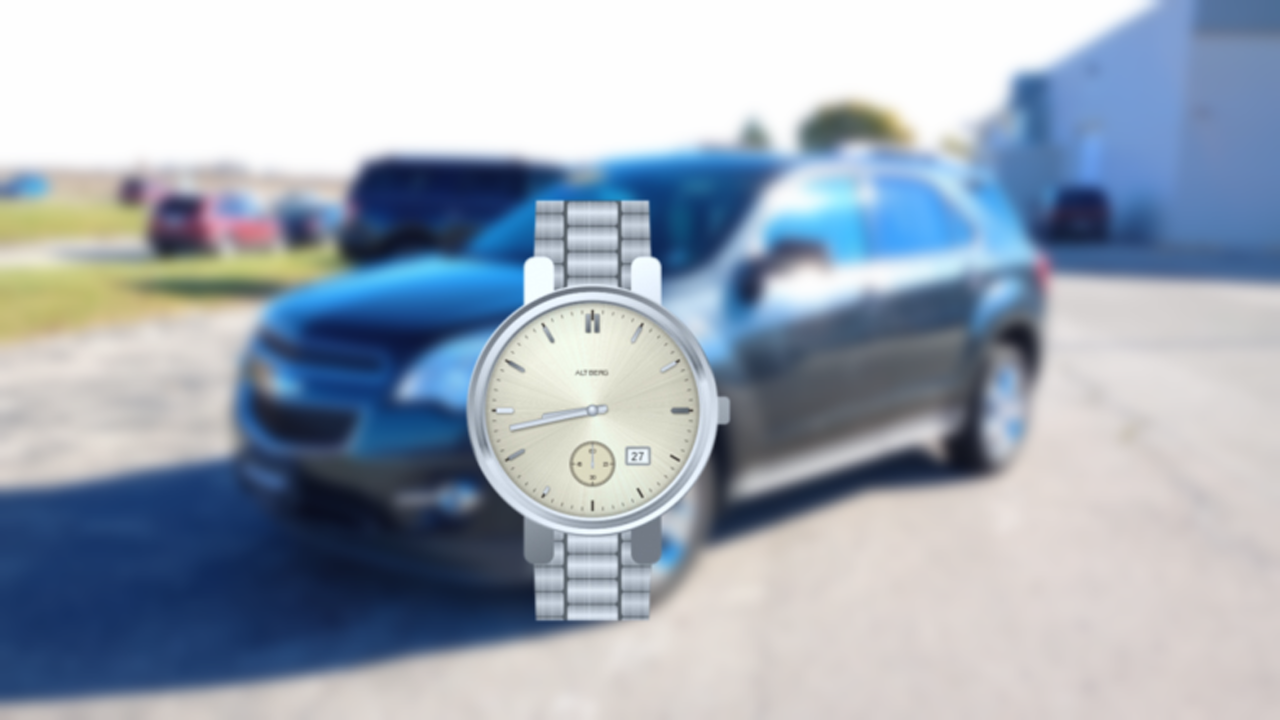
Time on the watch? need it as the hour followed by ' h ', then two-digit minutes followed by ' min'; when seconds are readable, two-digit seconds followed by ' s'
8 h 43 min
